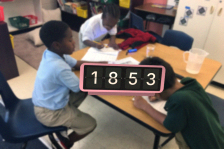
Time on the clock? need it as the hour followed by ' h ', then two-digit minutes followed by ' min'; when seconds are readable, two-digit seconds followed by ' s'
18 h 53 min
